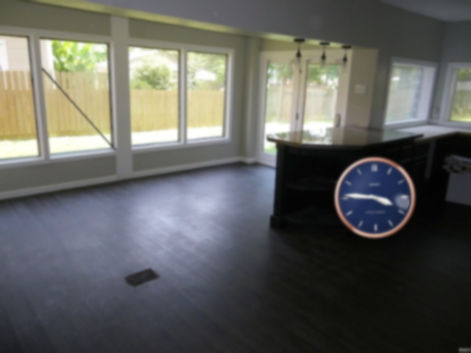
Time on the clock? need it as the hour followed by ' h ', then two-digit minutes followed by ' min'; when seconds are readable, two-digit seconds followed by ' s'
3 h 46 min
